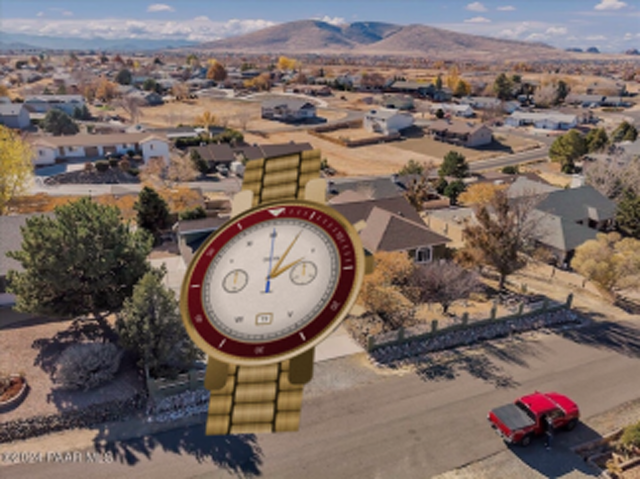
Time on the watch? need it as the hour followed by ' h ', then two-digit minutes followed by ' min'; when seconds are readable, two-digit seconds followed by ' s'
2 h 05 min
